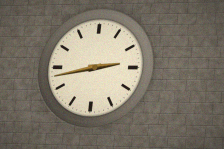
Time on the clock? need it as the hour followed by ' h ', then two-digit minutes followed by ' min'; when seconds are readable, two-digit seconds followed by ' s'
2 h 43 min
